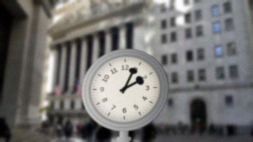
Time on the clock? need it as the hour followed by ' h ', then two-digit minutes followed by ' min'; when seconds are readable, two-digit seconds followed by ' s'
2 h 04 min
